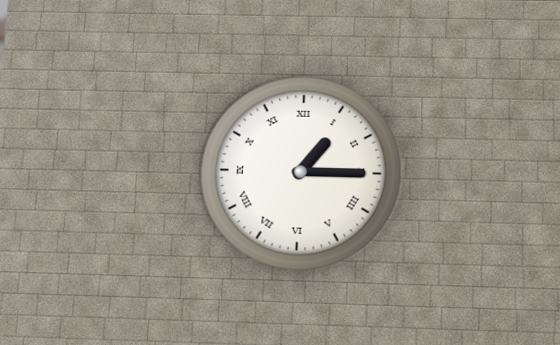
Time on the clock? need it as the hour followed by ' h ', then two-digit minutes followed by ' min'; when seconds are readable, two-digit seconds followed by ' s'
1 h 15 min
